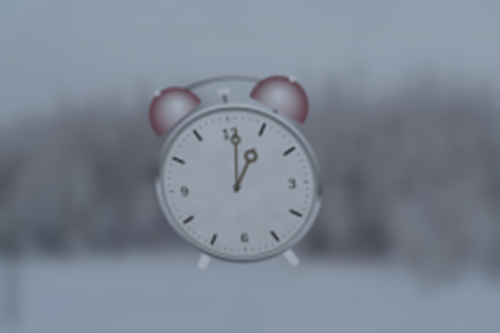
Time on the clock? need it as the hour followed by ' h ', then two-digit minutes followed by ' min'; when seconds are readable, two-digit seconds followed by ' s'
1 h 01 min
